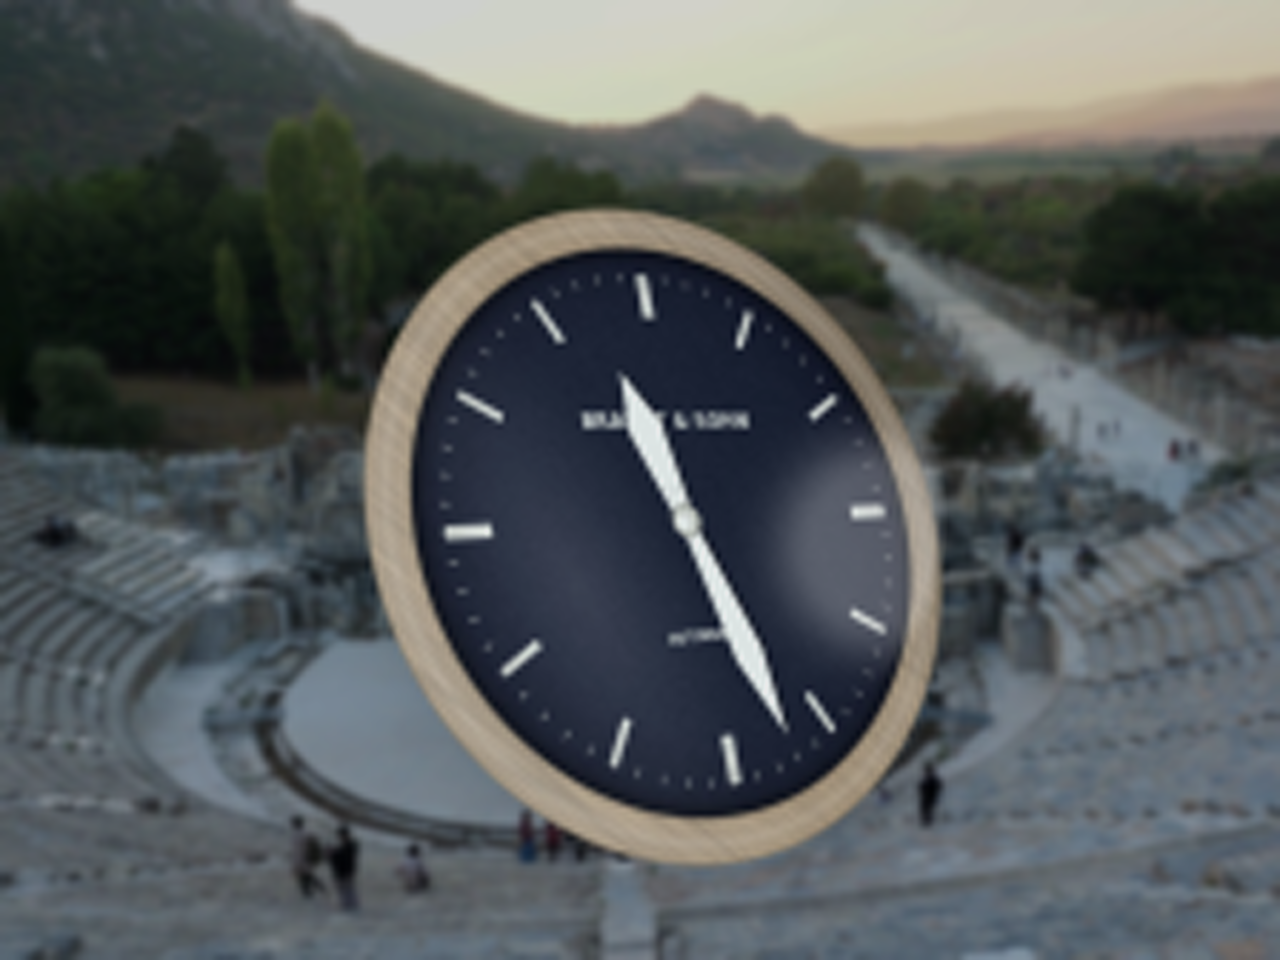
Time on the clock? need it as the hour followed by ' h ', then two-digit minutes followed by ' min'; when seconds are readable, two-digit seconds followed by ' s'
11 h 27 min
